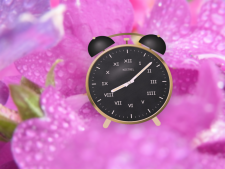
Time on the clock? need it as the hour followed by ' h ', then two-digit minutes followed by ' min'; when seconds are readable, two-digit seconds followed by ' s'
8 h 08 min
